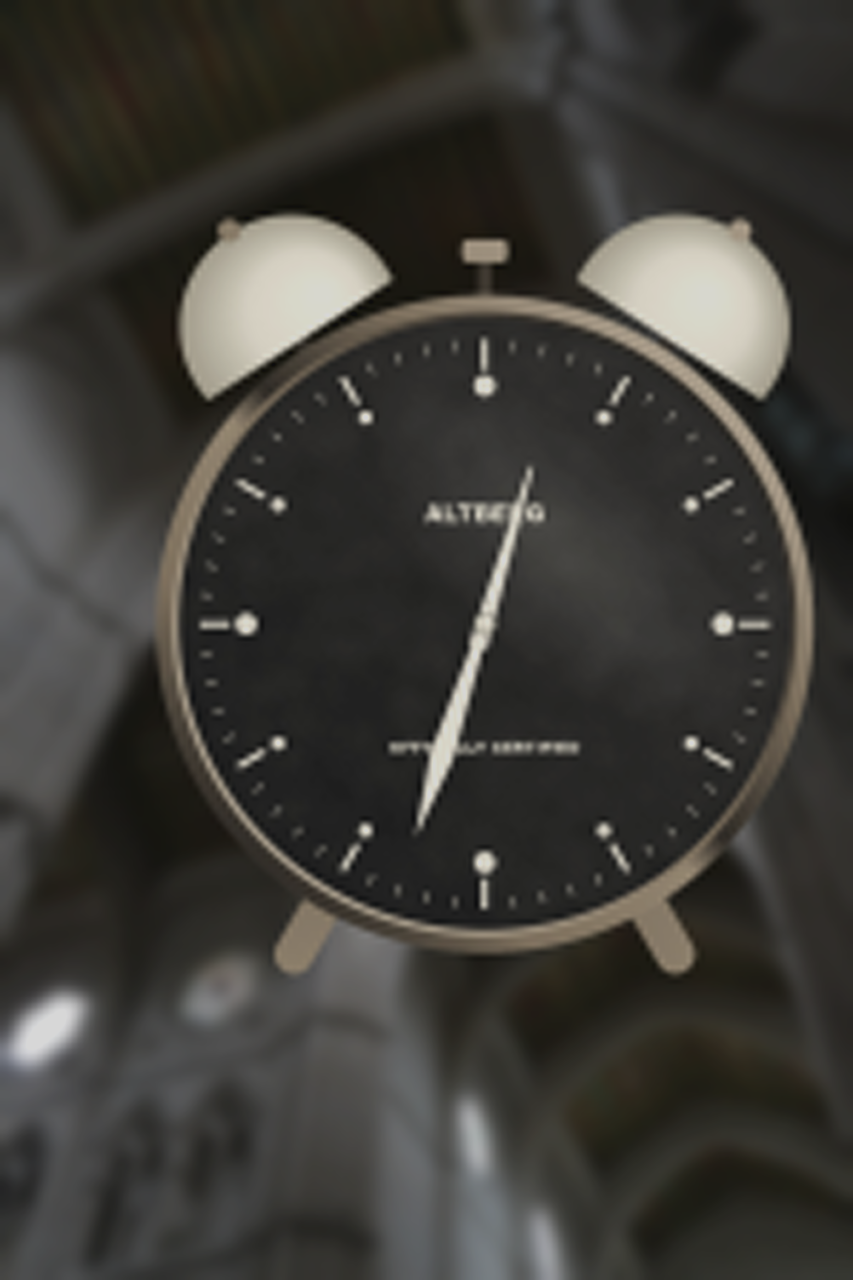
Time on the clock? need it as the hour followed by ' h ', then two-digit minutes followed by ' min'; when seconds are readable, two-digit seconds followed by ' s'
12 h 33 min
